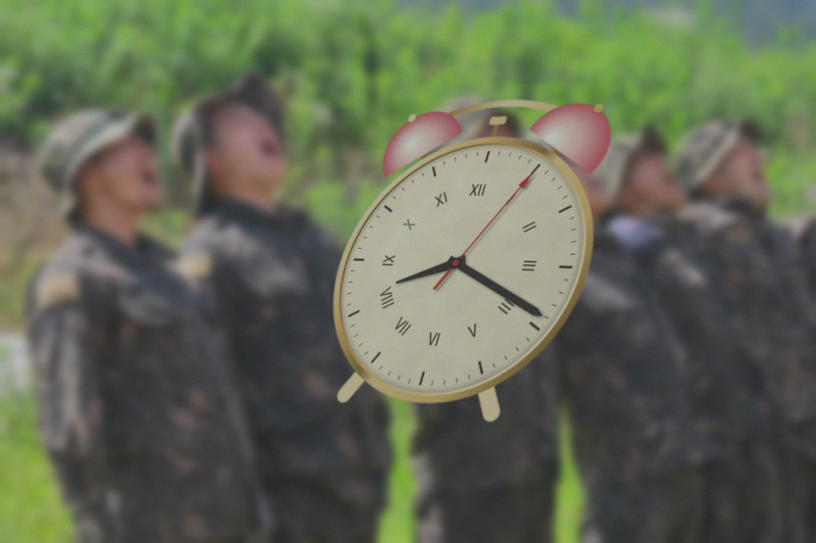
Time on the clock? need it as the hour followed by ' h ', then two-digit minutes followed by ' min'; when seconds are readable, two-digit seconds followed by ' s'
8 h 19 min 05 s
